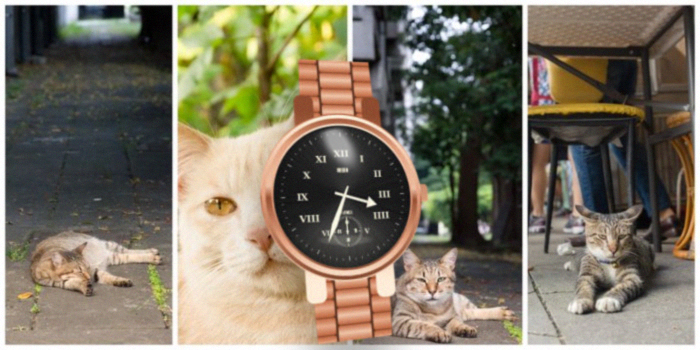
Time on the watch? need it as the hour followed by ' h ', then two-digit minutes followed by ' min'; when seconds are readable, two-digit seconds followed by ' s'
3 h 34 min
